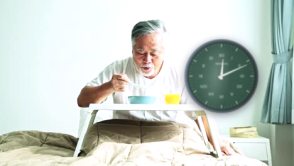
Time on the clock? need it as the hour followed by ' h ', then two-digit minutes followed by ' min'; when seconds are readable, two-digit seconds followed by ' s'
12 h 11 min
